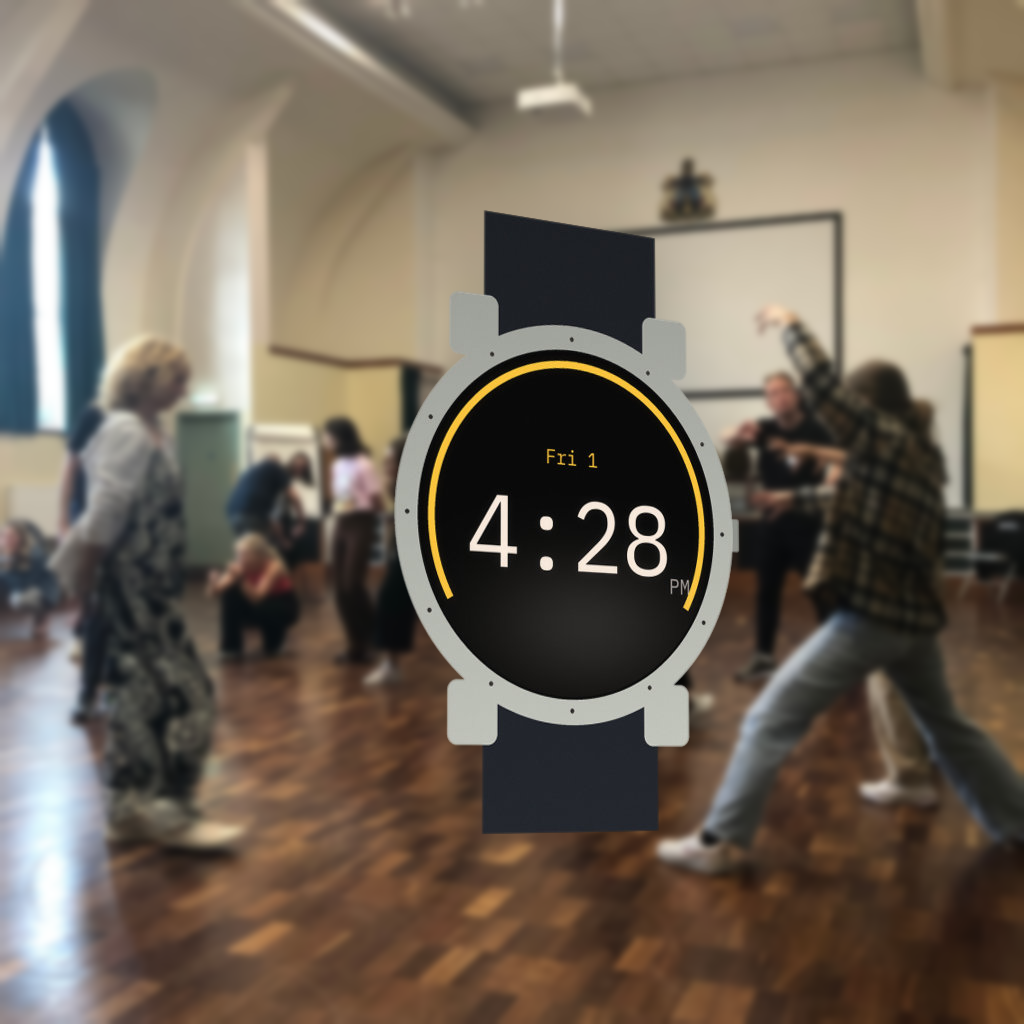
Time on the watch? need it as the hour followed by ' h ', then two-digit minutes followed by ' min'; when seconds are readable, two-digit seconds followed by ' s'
4 h 28 min
